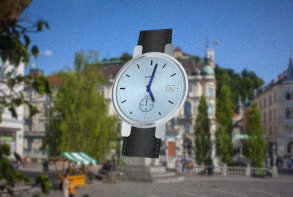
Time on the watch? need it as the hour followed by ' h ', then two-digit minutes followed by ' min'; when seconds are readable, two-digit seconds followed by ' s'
5 h 02 min
